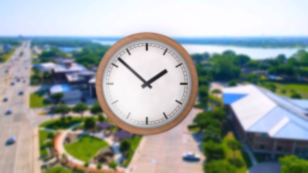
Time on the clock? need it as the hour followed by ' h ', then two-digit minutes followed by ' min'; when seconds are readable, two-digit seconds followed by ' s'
1 h 52 min
